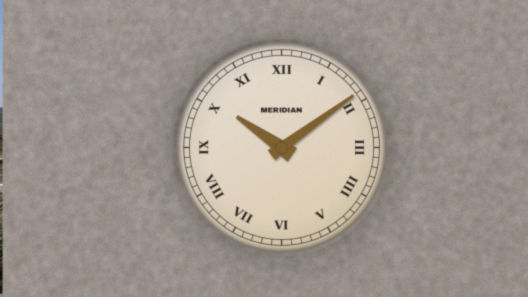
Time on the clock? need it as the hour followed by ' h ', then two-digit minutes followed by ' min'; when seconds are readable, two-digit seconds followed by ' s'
10 h 09 min
